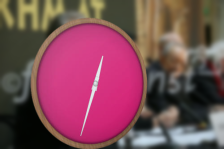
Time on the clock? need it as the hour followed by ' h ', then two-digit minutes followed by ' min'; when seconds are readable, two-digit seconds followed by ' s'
12 h 33 min
